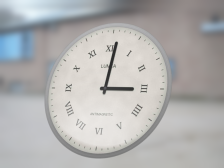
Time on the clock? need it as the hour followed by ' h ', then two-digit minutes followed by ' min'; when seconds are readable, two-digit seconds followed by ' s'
3 h 01 min
